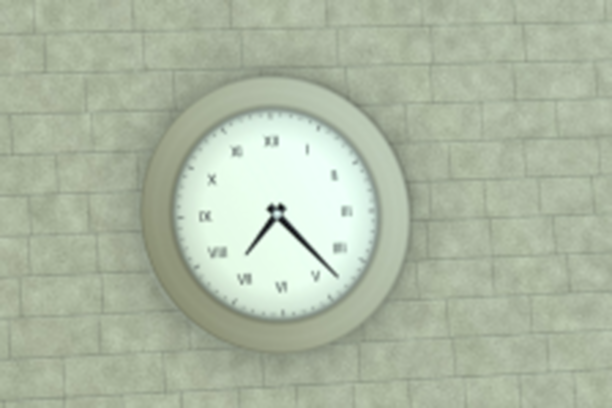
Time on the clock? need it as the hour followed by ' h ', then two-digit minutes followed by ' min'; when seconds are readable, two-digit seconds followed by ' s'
7 h 23 min
